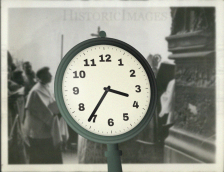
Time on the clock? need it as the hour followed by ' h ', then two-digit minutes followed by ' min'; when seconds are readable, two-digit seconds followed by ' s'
3 h 36 min
